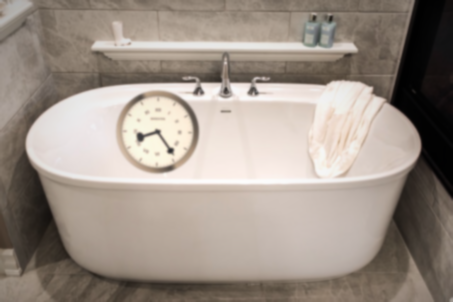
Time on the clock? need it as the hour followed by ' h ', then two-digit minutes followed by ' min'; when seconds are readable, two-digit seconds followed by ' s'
8 h 24 min
